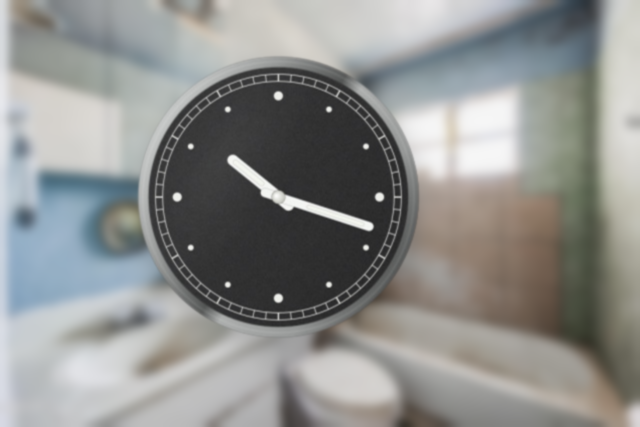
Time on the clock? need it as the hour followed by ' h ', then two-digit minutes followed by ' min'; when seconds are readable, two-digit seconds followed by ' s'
10 h 18 min
